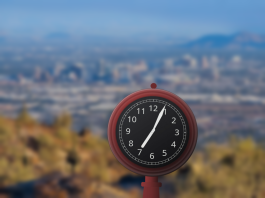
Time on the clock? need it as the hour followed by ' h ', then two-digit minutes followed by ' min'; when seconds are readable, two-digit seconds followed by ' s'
7 h 04 min
